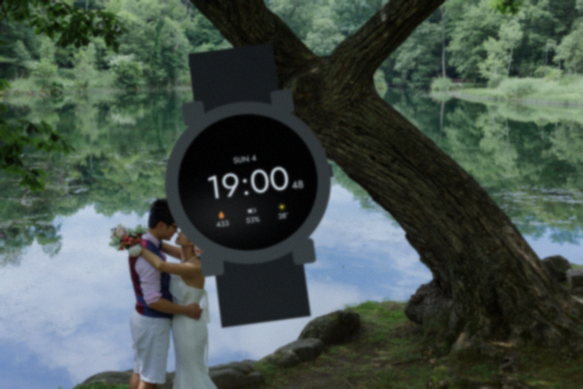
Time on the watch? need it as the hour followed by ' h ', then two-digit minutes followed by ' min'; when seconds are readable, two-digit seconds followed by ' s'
19 h 00 min
